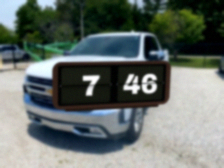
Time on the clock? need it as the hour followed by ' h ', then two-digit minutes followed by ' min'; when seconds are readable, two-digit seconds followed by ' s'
7 h 46 min
